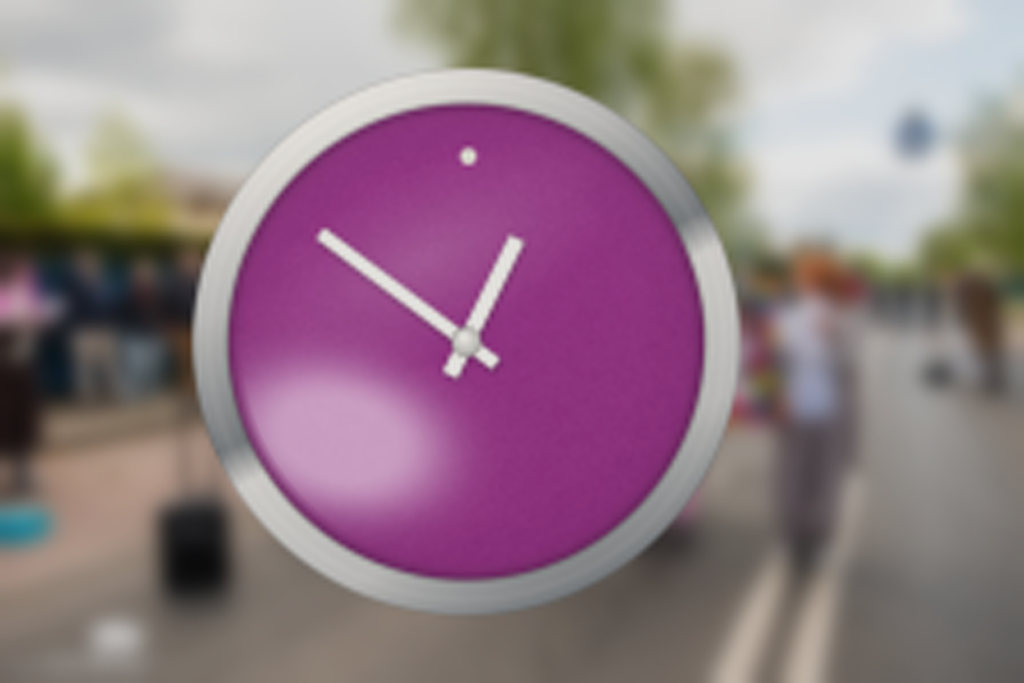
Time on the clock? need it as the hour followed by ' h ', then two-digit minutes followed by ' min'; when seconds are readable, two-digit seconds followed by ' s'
12 h 51 min
